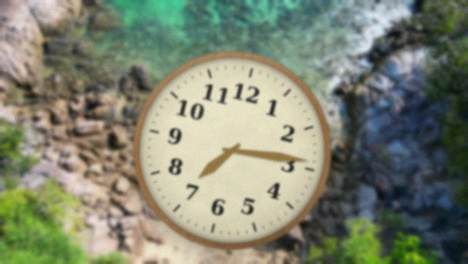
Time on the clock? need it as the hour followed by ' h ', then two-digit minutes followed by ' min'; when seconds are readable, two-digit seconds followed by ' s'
7 h 14 min
